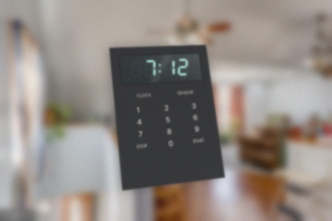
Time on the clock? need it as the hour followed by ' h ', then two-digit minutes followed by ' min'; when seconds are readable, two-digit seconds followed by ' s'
7 h 12 min
